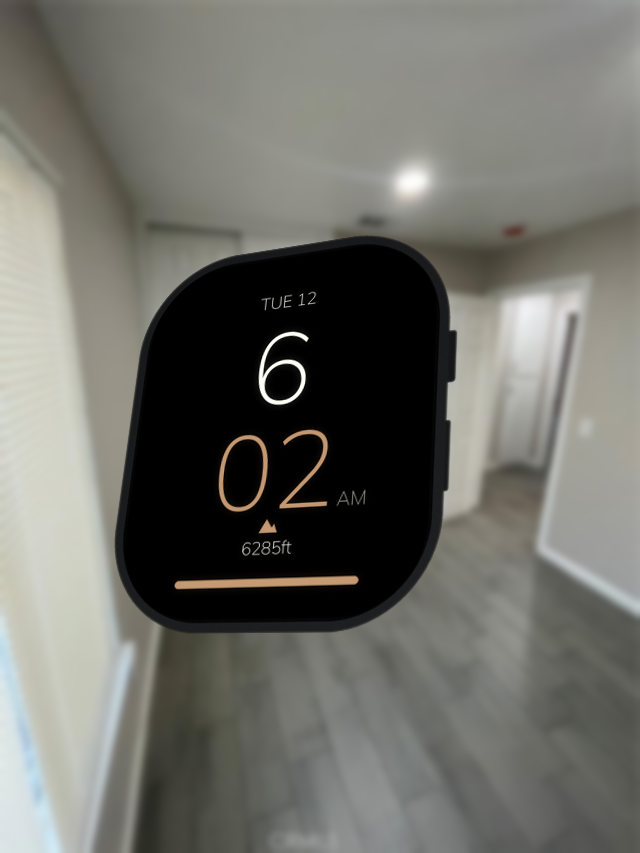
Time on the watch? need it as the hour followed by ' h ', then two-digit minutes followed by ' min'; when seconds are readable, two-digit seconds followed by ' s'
6 h 02 min
